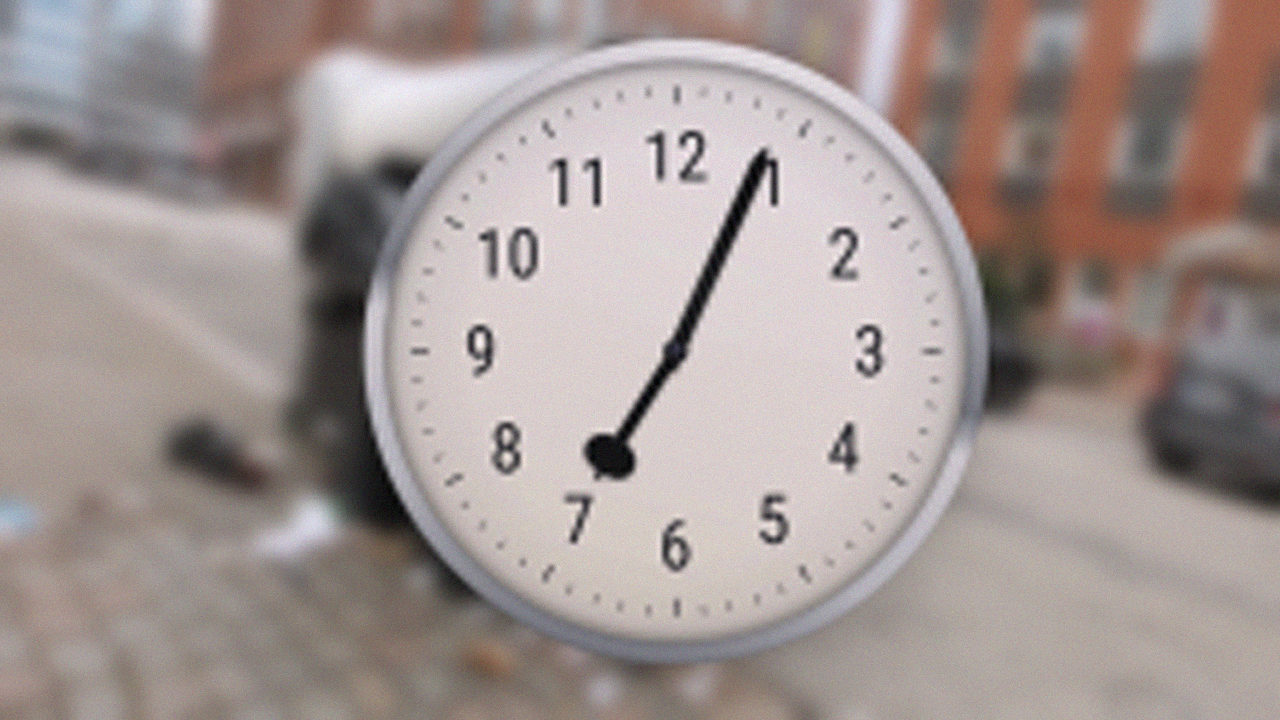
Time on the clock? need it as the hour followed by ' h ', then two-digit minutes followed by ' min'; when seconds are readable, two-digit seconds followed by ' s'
7 h 04 min
